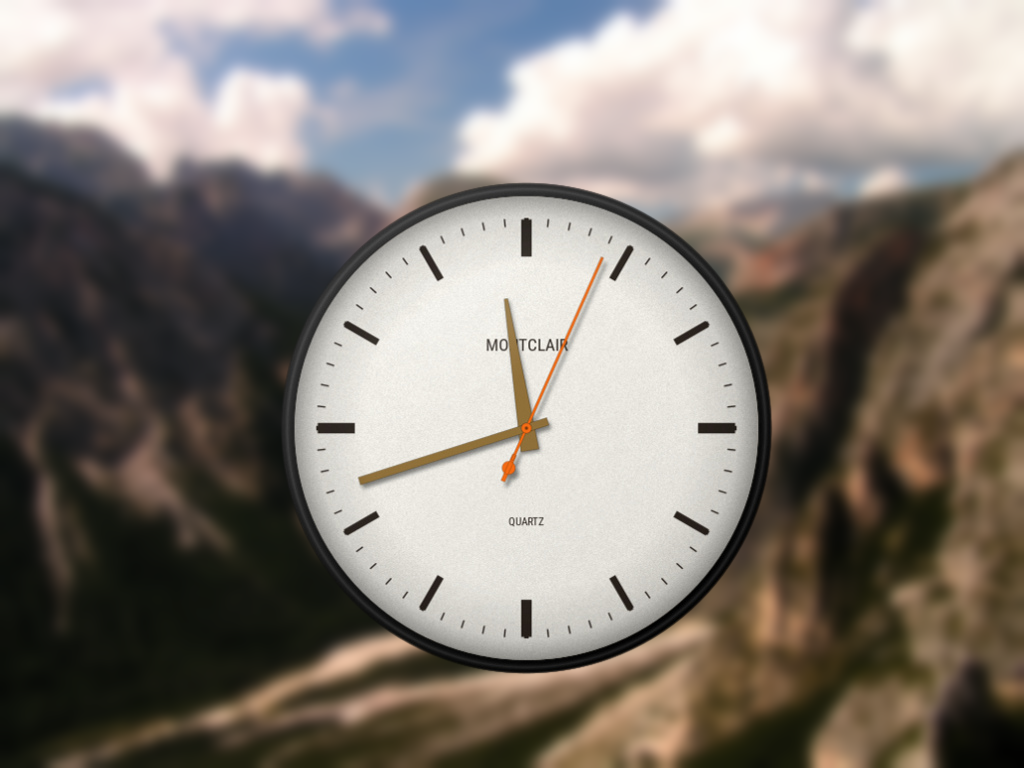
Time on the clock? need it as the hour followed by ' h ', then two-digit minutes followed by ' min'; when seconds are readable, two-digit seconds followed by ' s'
11 h 42 min 04 s
